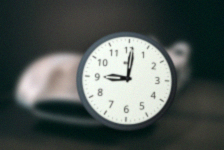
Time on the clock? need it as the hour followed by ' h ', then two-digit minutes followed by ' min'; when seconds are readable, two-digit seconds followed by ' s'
9 h 01 min
